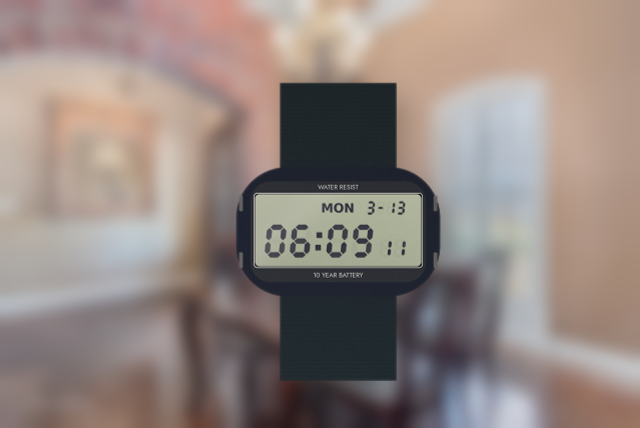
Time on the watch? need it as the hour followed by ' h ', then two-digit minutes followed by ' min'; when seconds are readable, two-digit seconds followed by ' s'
6 h 09 min 11 s
